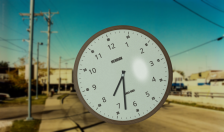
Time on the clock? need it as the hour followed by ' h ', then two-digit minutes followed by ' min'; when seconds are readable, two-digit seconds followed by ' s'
7 h 33 min
